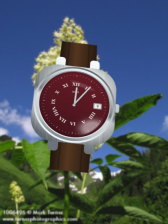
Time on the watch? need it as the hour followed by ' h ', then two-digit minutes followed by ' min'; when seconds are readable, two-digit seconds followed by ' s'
12 h 06 min
